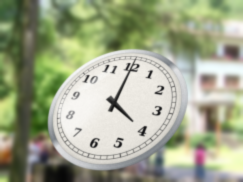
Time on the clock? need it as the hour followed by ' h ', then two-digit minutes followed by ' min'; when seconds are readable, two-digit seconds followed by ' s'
4 h 00 min
